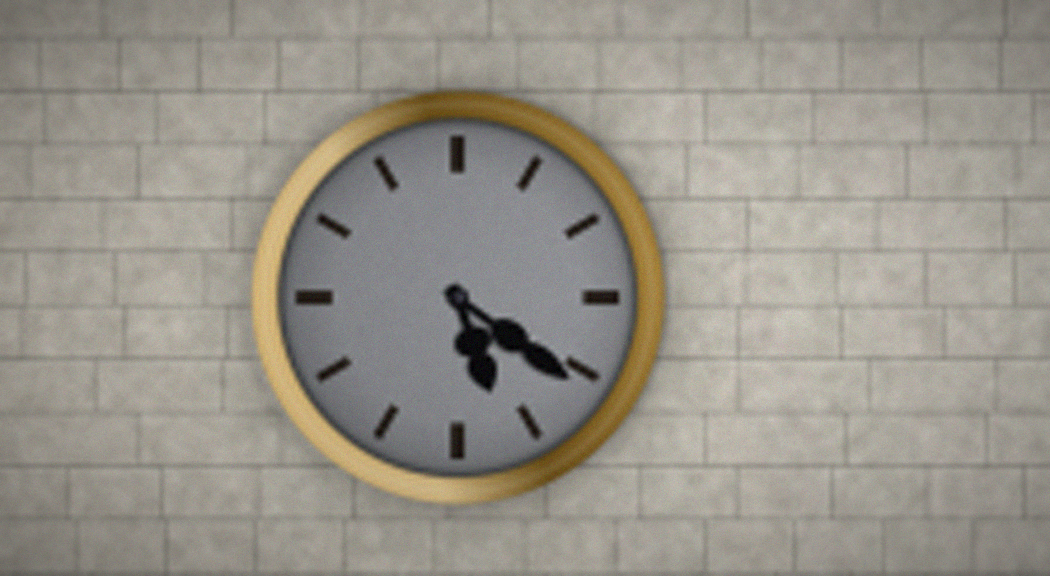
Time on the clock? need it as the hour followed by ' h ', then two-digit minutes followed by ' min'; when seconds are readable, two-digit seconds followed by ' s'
5 h 21 min
